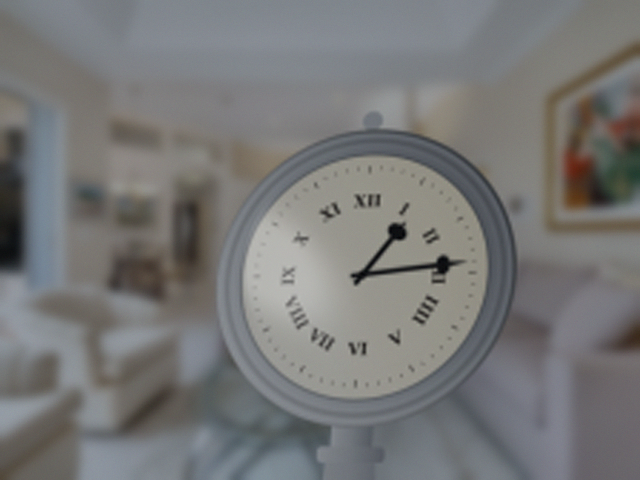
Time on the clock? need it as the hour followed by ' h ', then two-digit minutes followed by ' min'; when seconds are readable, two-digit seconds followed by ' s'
1 h 14 min
